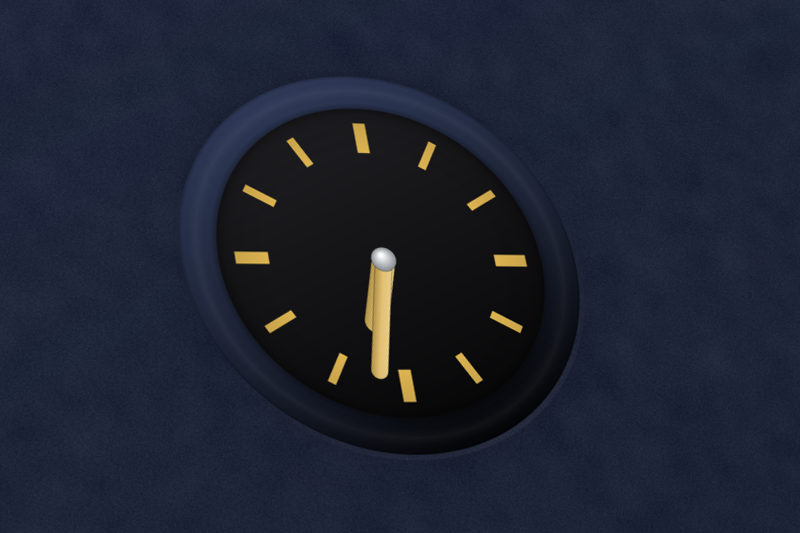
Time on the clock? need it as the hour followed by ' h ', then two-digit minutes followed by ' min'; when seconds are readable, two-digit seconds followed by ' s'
6 h 32 min
